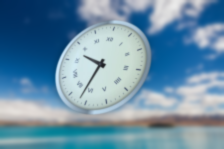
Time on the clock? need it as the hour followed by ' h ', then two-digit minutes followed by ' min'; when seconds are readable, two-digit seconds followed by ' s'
9 h 32 min
